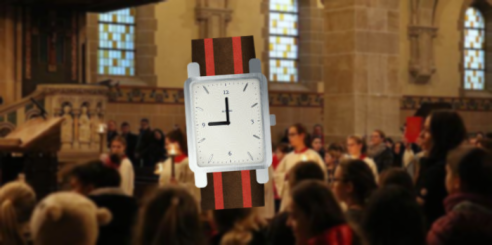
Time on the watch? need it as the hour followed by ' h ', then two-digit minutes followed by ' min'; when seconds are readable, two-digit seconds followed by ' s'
9 h 00 min
